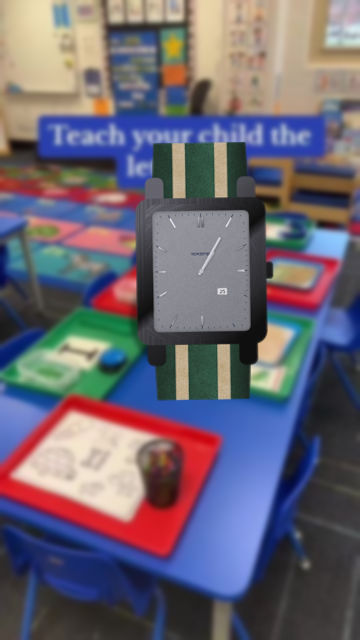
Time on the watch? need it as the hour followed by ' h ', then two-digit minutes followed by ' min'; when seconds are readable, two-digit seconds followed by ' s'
1 h 05 min
